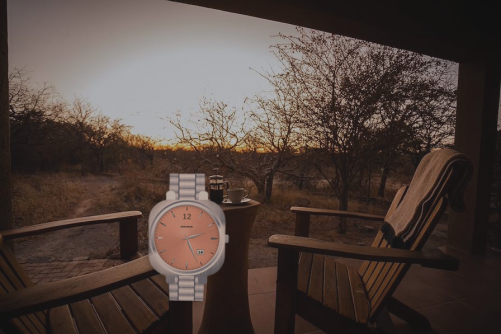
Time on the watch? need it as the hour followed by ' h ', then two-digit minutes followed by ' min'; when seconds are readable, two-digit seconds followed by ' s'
2 h 26 min
